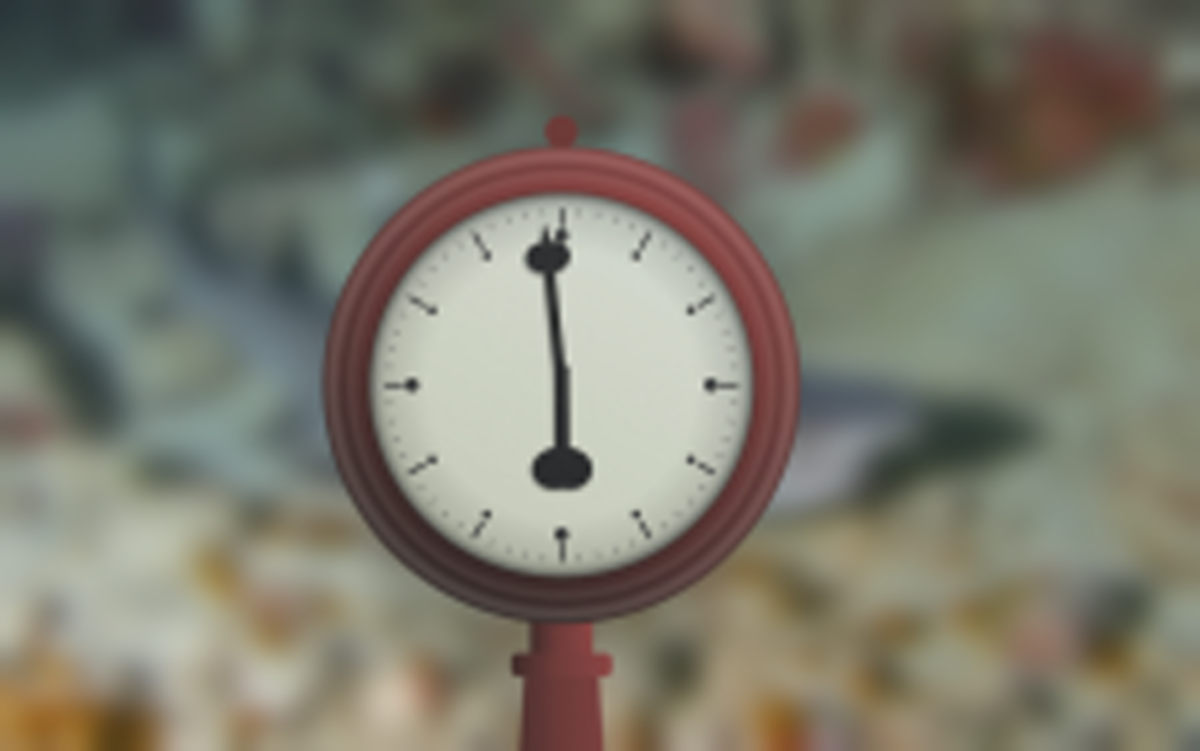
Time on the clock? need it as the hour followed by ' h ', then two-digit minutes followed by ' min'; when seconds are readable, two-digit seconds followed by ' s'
5 h 59 min
